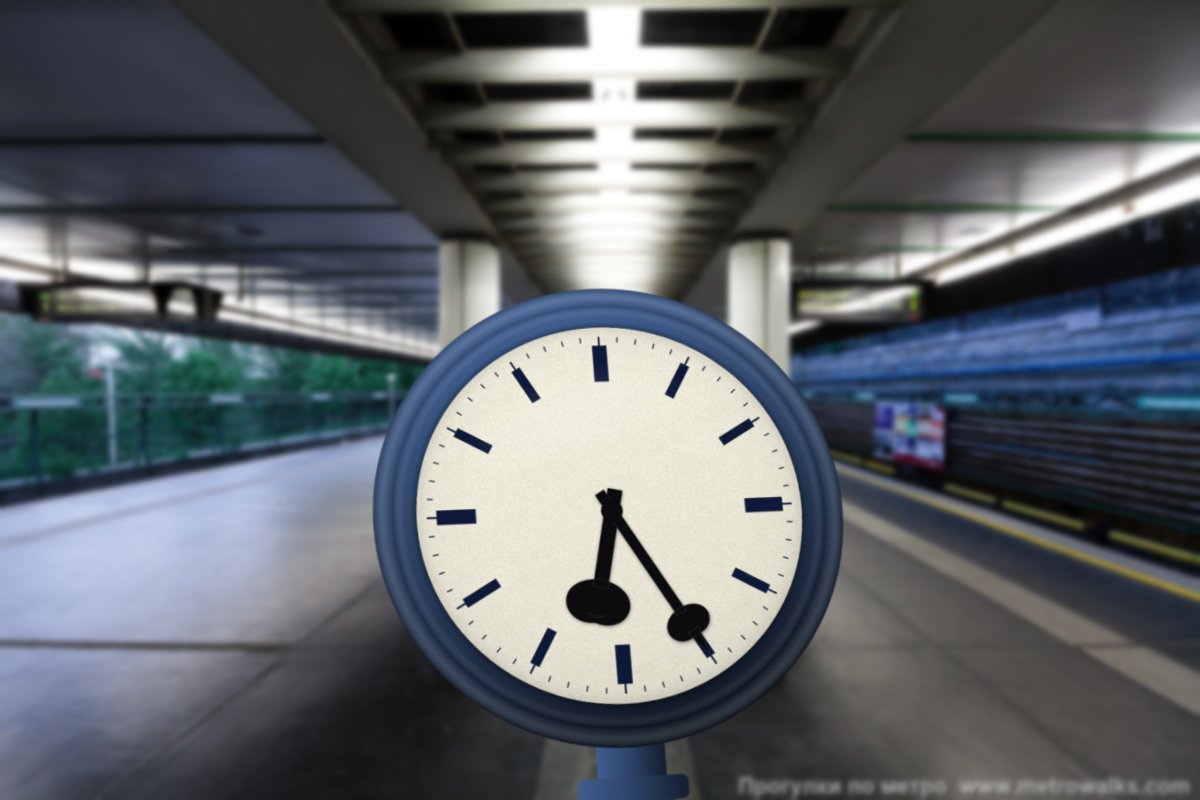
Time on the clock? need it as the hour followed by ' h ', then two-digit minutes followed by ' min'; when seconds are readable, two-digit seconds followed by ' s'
6 h 25 min
